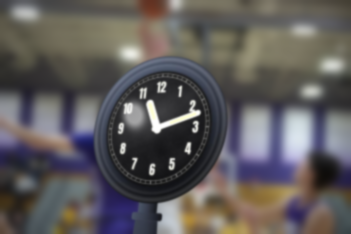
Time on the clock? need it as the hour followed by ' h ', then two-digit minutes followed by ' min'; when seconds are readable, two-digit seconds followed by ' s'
11 h 12 min
